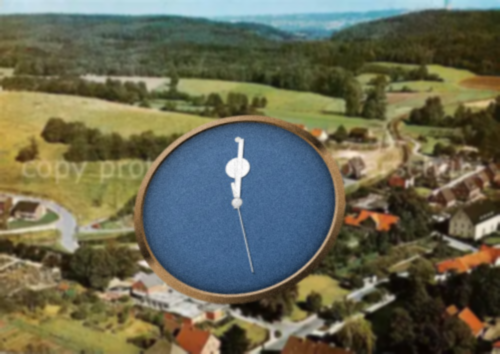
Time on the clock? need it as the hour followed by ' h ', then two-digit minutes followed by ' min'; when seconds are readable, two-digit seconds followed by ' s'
12 h 00 min 28 s
